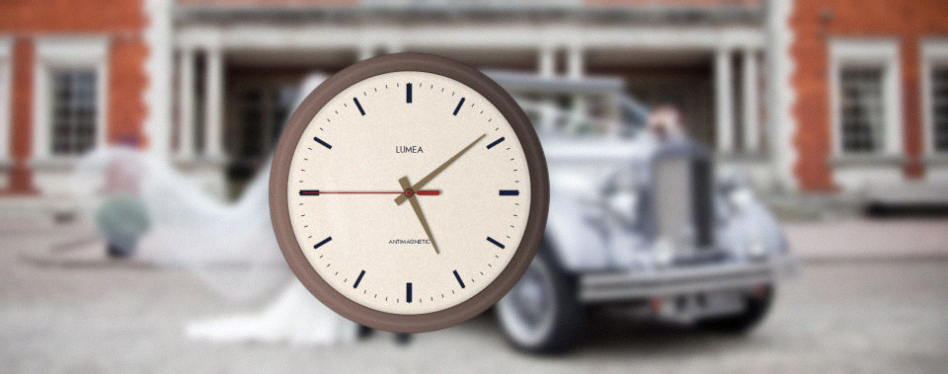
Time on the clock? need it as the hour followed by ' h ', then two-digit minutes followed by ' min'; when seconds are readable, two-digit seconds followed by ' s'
5 h 08 min 45 s
